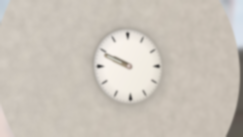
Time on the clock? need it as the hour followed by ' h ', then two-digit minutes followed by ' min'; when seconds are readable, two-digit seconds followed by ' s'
9 h 49 min
